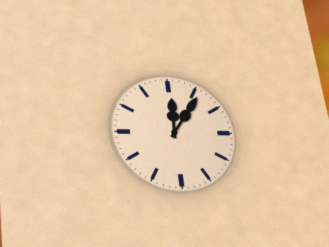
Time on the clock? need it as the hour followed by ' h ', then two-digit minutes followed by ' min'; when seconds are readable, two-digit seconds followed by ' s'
12 h 06 min
